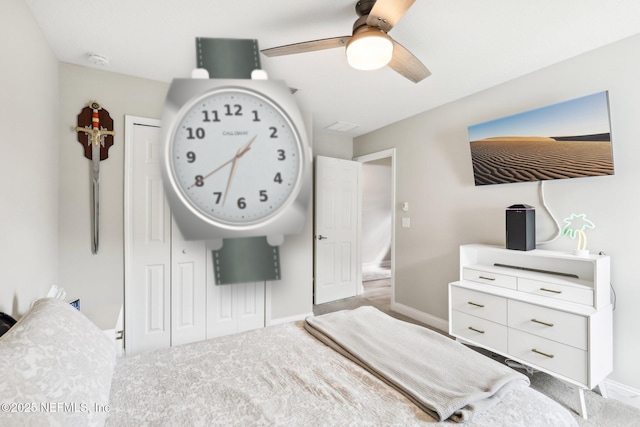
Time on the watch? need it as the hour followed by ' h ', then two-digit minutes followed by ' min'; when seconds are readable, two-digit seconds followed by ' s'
1 h 33 min 40 s
